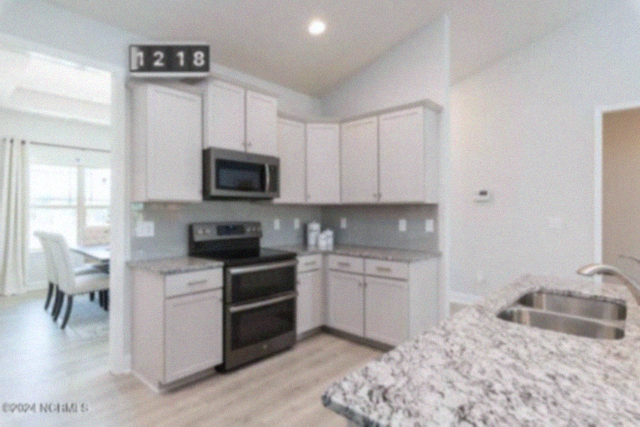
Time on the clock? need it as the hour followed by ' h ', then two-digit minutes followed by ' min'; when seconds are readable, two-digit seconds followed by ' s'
12 h 18 min
